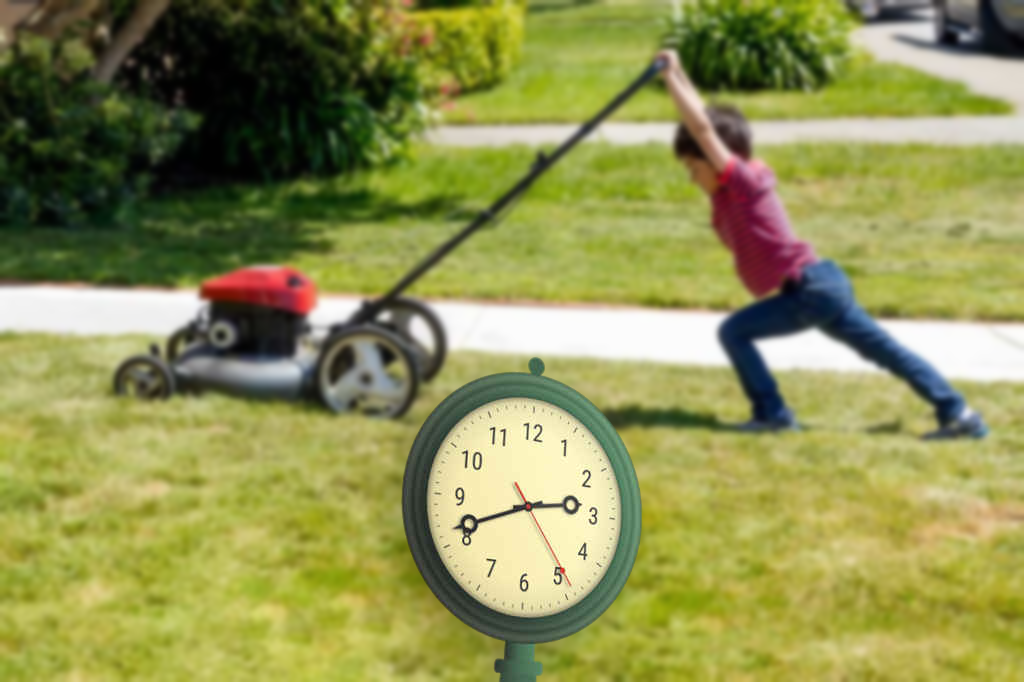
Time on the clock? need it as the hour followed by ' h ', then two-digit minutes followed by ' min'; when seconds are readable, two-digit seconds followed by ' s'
2 h 41 min 24 s
